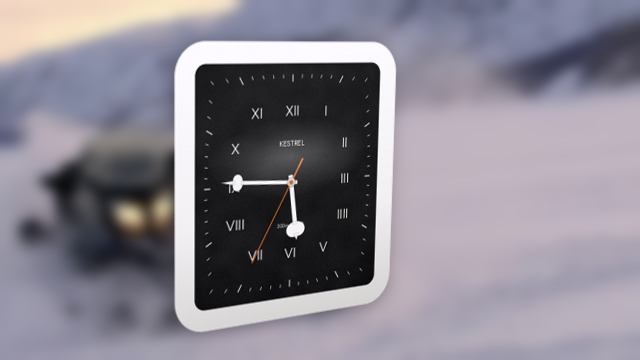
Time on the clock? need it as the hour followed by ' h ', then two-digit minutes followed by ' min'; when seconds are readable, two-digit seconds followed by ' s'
5 h 45 min 35 s
